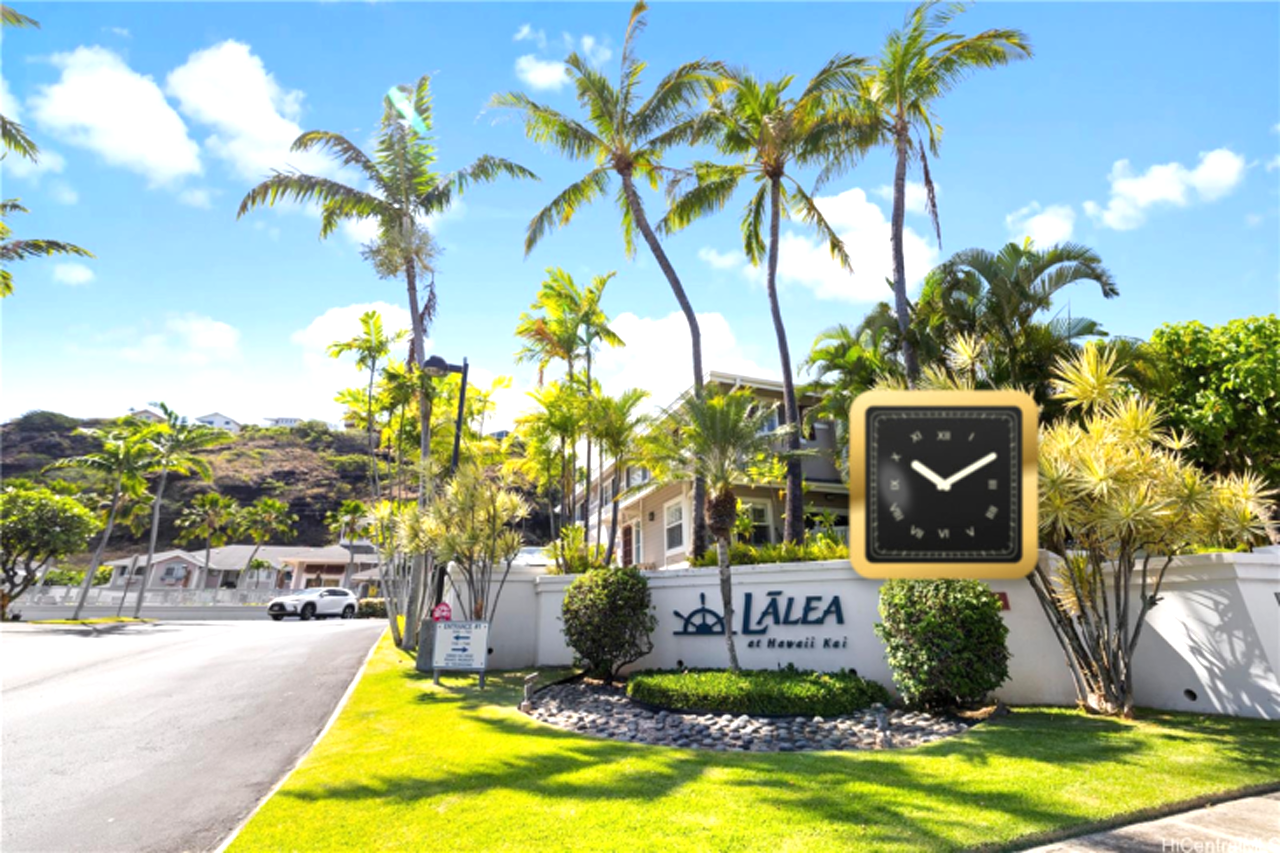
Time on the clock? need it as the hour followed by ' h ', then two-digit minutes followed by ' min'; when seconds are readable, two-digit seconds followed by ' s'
10 h 10 min
